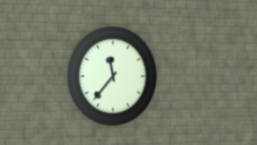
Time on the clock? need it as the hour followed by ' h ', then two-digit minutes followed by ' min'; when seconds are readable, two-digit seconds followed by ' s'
11 h 37 min
